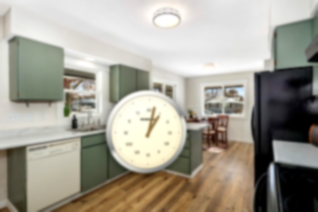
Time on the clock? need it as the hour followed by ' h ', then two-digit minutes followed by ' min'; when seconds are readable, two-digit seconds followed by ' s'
1 h 02 min
